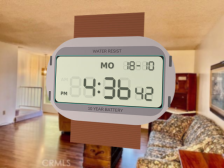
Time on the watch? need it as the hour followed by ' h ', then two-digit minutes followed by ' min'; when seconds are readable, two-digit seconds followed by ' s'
4 h 36 min 42 s
